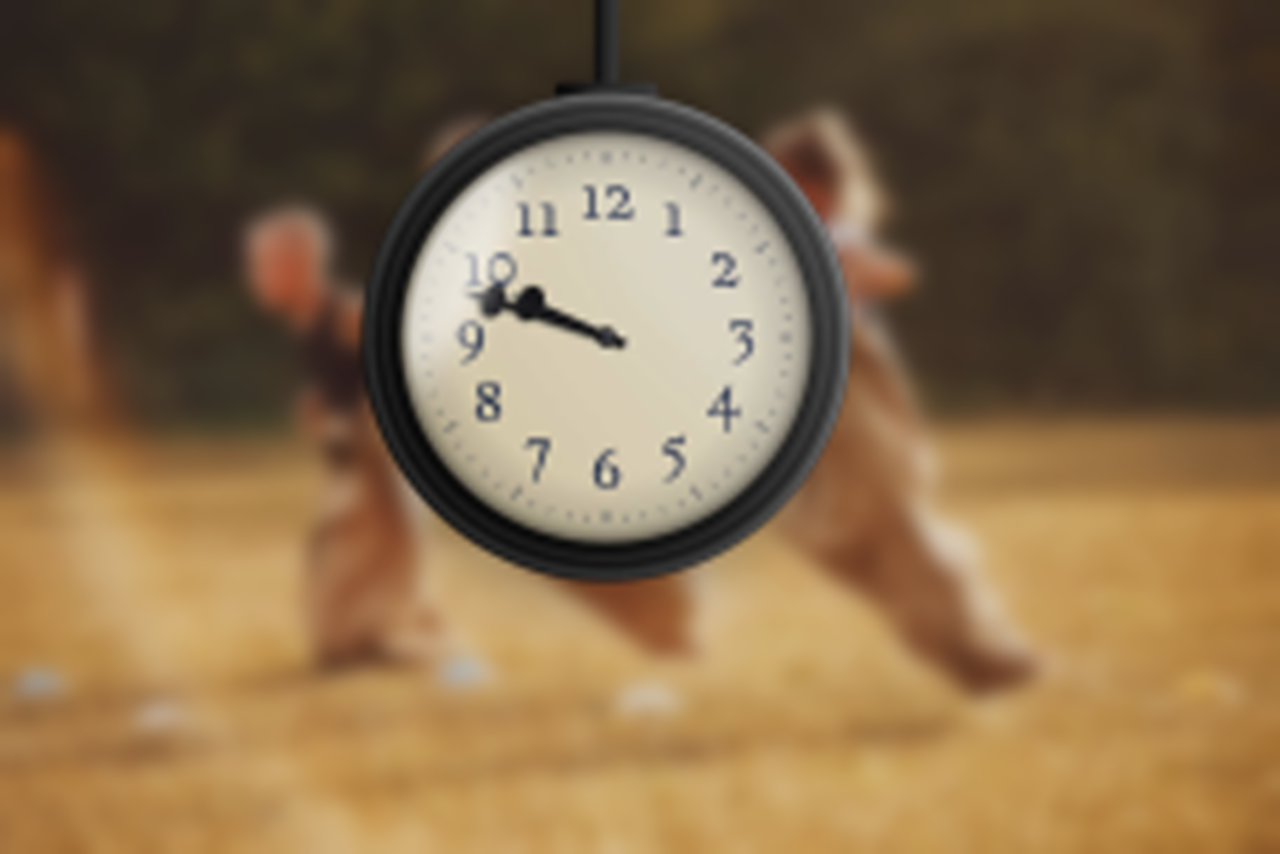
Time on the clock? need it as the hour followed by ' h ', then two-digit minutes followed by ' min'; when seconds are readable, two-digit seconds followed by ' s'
9 h 48 min
